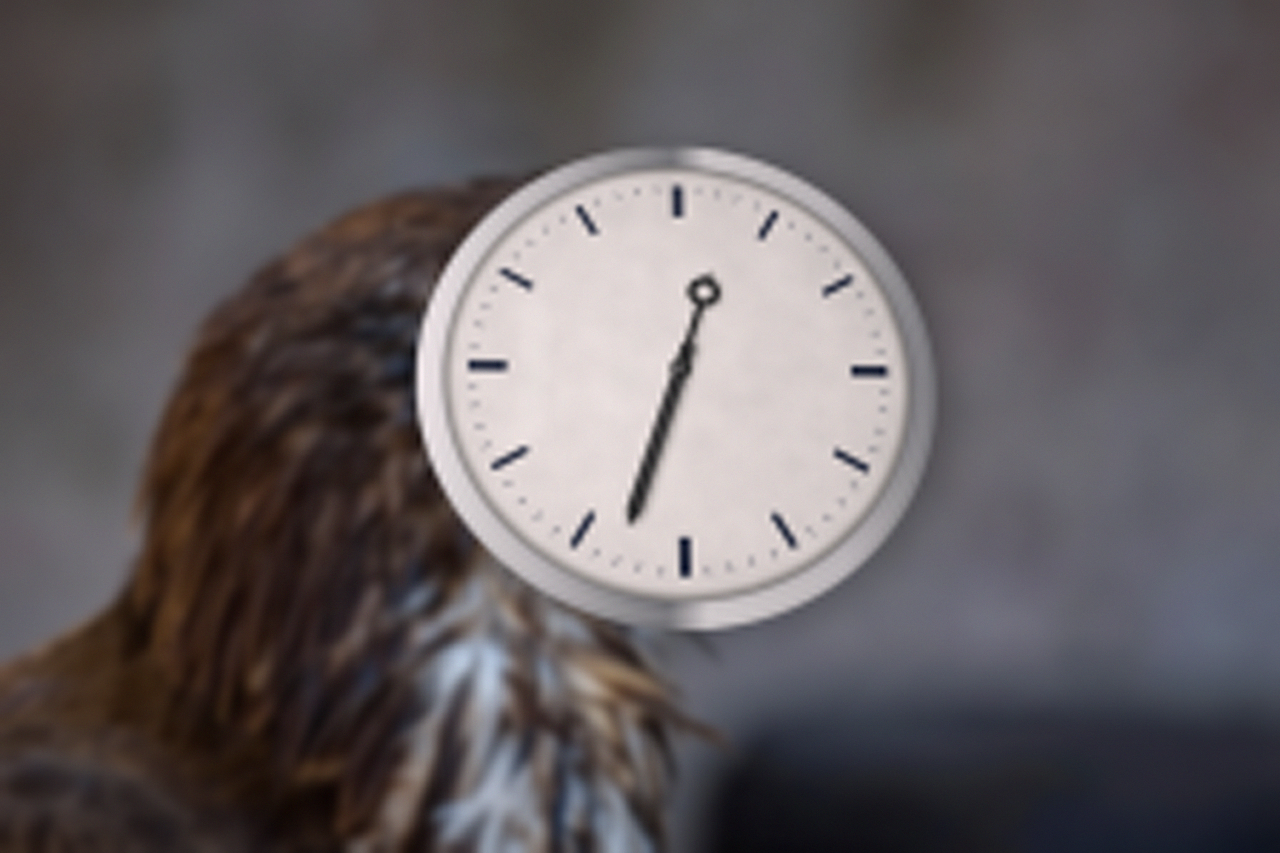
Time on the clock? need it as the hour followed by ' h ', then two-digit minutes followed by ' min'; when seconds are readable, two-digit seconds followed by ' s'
12 h 33 min
